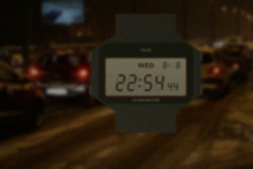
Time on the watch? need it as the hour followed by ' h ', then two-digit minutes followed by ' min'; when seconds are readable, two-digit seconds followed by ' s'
22 h 54 min
